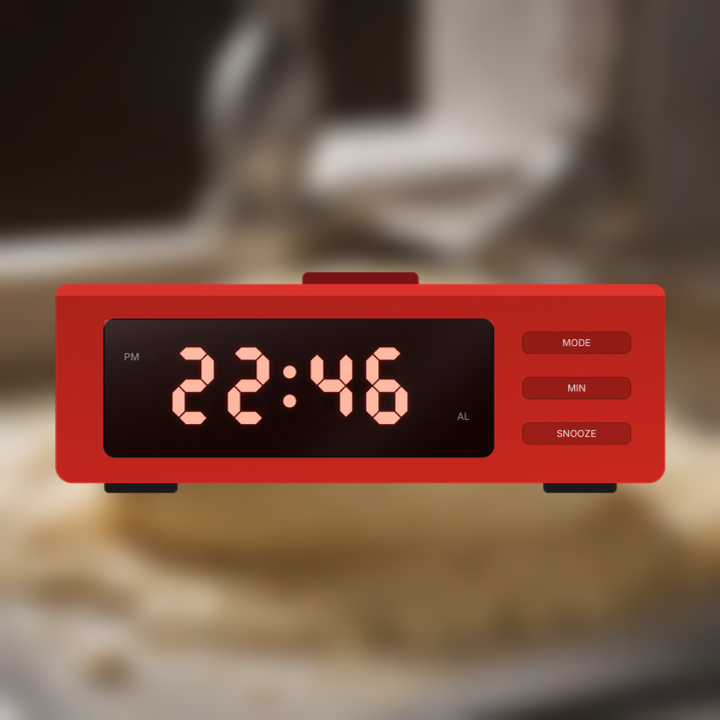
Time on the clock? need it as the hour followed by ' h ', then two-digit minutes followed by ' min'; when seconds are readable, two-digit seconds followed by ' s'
22 h 46 min
